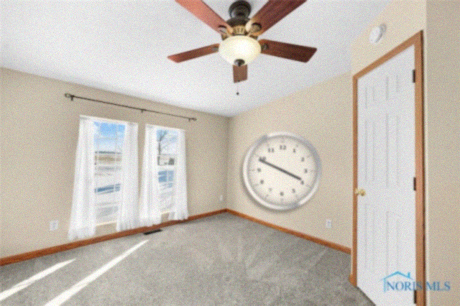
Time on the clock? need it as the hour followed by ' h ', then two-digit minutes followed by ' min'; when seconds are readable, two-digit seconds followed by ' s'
3 h 49 min
